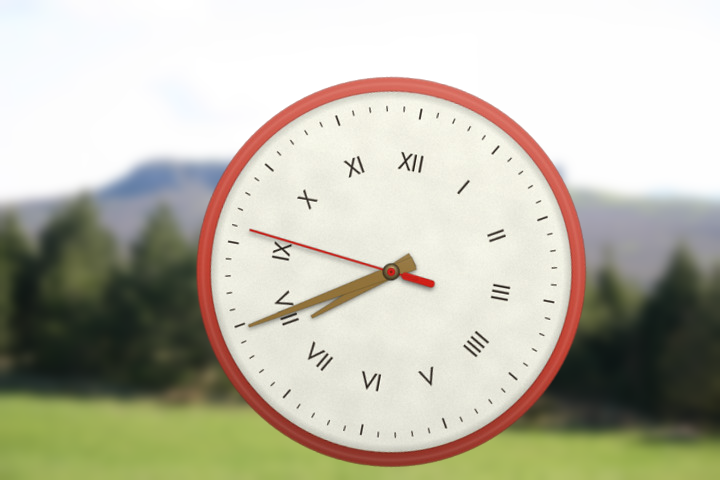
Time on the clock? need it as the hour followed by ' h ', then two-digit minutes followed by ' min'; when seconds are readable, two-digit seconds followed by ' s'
7 h 39 min 46 s
